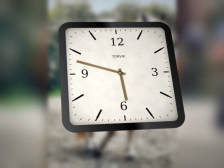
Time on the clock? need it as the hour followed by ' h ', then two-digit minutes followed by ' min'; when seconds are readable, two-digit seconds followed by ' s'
5 h 48 min
